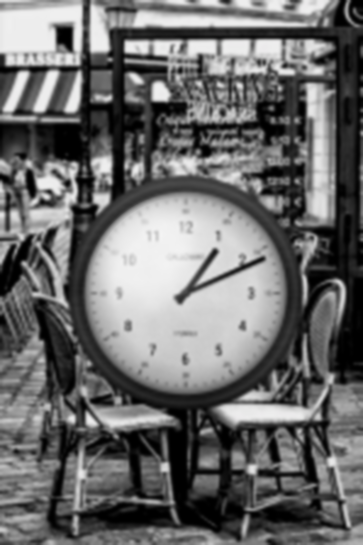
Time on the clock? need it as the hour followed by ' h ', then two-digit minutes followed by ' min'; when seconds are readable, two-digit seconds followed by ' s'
1 h 11 min
